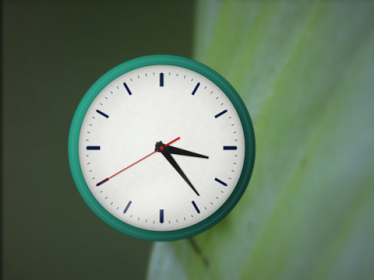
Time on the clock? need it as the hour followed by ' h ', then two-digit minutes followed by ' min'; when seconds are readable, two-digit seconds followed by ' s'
3 h 23 min 40 s
